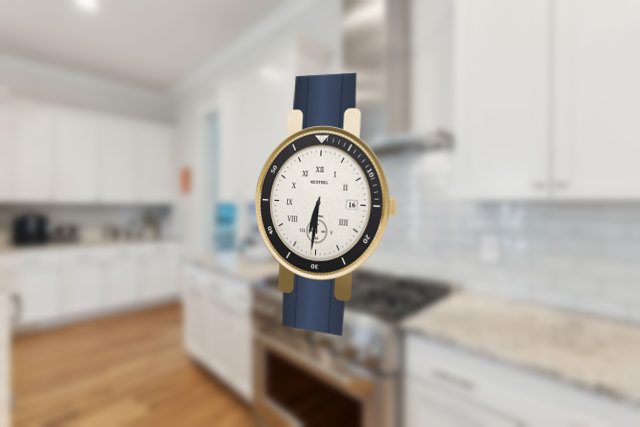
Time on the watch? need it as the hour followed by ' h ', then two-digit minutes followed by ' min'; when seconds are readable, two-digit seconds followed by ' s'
6 h 31 min
